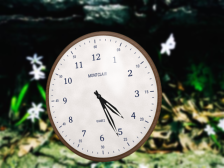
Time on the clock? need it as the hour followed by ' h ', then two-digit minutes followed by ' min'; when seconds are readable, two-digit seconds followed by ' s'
4 h 26 min
